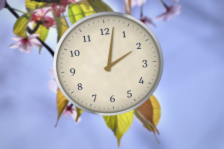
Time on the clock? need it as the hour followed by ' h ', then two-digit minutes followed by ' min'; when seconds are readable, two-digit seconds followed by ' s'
2 h 02 min
